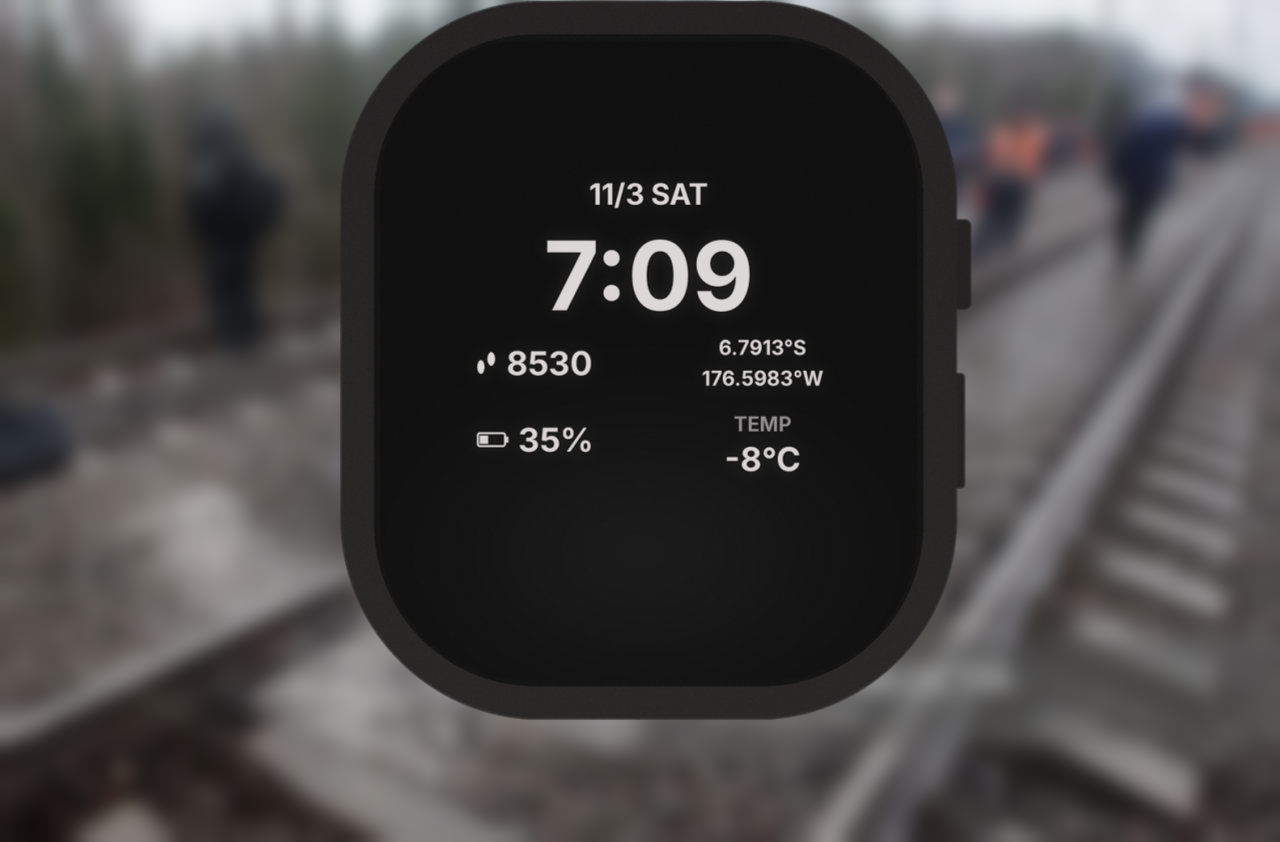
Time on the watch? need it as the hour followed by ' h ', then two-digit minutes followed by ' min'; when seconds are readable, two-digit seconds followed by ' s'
7 h 09 min
